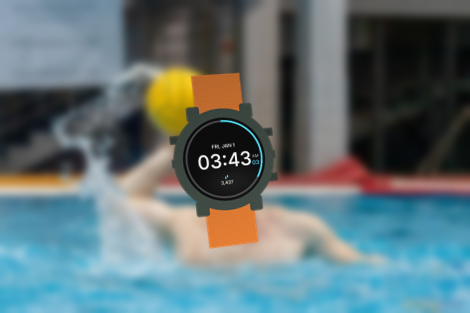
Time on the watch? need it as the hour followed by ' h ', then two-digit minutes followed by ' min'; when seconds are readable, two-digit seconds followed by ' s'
3 h 43 min
